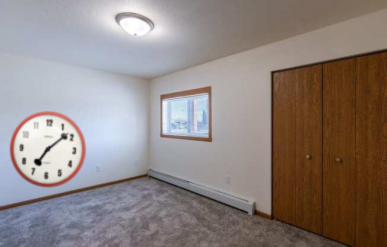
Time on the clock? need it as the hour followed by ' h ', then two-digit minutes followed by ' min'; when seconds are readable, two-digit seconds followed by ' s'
7 h 08 min
